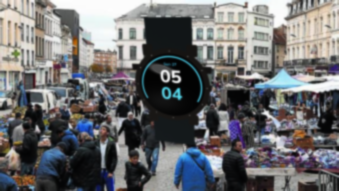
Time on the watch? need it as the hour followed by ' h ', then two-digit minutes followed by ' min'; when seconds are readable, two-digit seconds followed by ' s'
5 h 04 min
